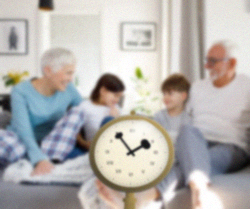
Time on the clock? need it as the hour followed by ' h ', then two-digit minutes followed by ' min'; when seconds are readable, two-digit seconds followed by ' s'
1 h 54 min
